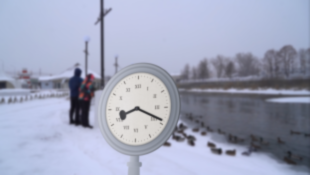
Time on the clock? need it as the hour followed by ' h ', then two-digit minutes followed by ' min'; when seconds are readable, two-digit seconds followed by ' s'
8 h 19 min
